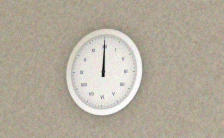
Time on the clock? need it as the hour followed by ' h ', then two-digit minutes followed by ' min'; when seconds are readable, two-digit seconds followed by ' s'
12 h 00 min
